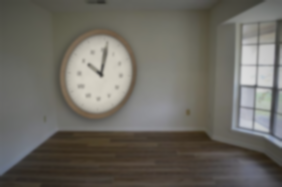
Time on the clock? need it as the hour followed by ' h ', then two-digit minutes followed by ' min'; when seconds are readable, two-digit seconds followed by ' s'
10 h 01 min
